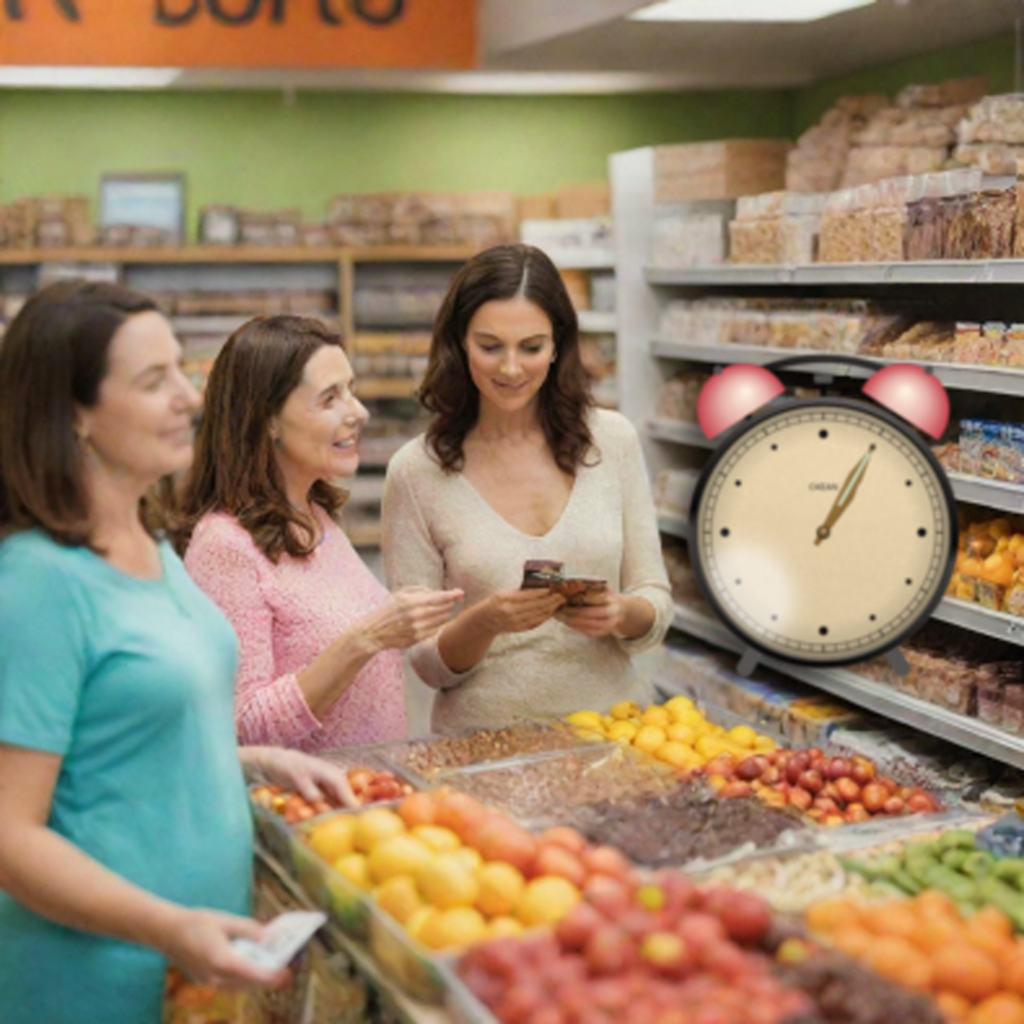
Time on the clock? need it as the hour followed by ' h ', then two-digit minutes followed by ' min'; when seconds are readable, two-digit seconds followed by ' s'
1 h 05 min
